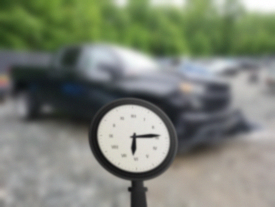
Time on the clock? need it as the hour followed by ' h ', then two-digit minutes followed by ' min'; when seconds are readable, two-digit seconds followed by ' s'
6 h 14 min
